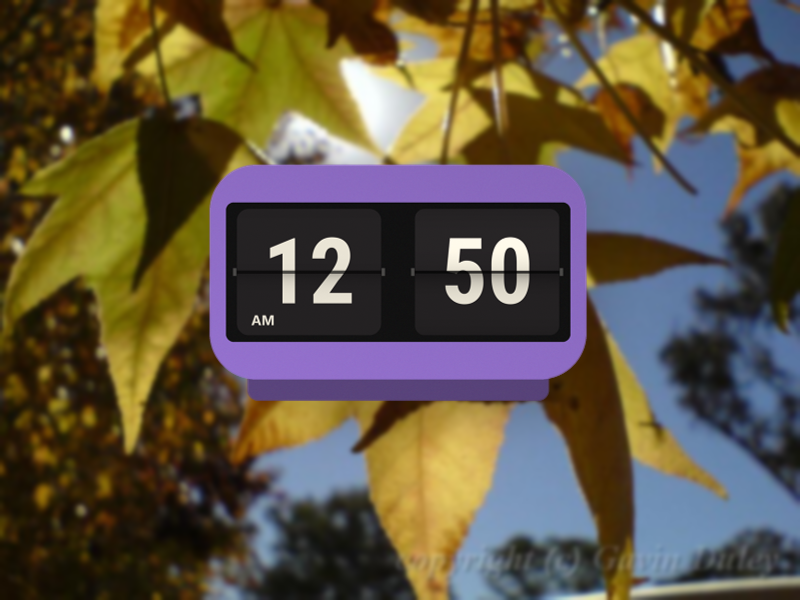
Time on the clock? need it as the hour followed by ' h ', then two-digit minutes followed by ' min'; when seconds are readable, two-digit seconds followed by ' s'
12 h 50 min
